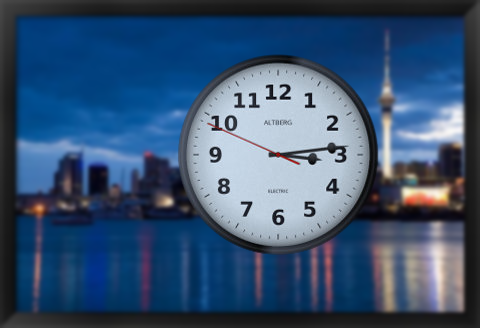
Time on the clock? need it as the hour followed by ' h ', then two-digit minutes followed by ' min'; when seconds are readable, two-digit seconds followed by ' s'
3 h 13 min 49 s
